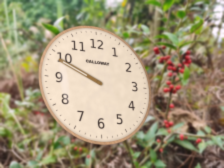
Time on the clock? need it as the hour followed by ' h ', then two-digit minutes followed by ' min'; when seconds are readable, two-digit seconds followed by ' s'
9 h 49 min
